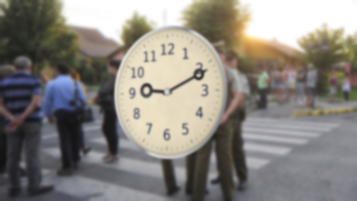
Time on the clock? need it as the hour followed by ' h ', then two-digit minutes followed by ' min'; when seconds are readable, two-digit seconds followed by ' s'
9 h 11 min
